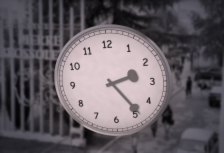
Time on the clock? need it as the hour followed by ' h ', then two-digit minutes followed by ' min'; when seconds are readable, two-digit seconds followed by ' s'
2 h 24 min
